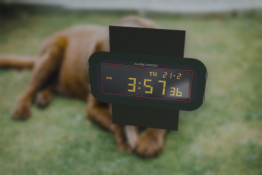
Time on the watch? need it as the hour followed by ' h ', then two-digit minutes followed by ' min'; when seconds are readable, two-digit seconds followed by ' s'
3 h 57 min 36 s
